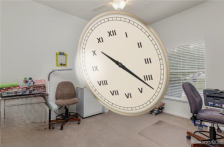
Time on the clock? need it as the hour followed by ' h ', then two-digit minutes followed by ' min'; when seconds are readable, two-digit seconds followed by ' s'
10 h 22 min
